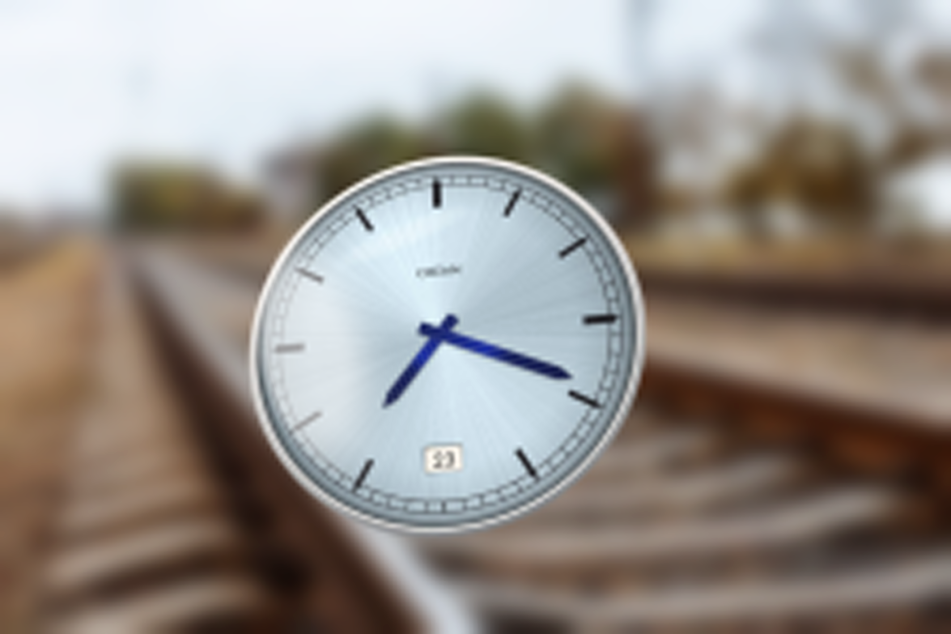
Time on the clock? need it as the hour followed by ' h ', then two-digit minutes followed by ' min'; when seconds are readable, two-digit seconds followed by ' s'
7 h 19 min
